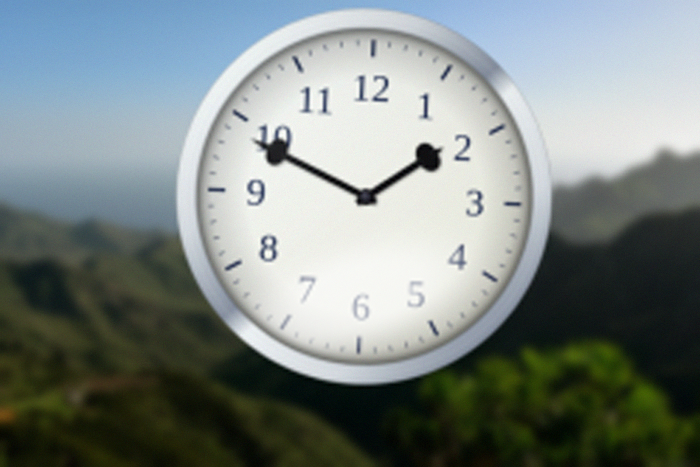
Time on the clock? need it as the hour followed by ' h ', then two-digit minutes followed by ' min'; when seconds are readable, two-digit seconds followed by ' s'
1 h 49 min
